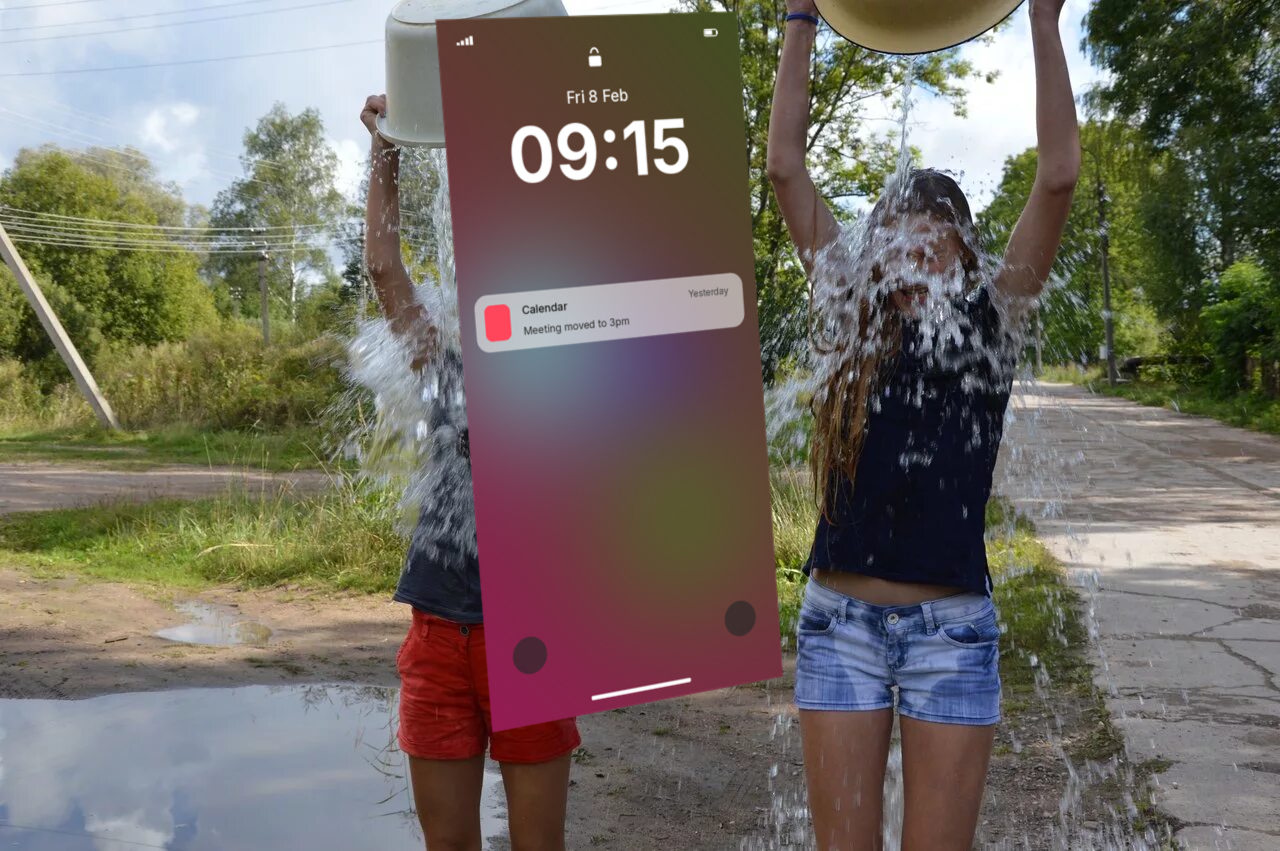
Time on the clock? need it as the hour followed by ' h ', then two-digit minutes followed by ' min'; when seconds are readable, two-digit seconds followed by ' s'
9 h 15 min
